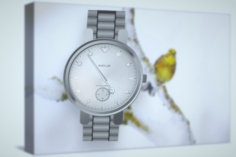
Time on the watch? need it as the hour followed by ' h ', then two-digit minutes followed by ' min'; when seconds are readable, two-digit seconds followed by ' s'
4 h 54 min
